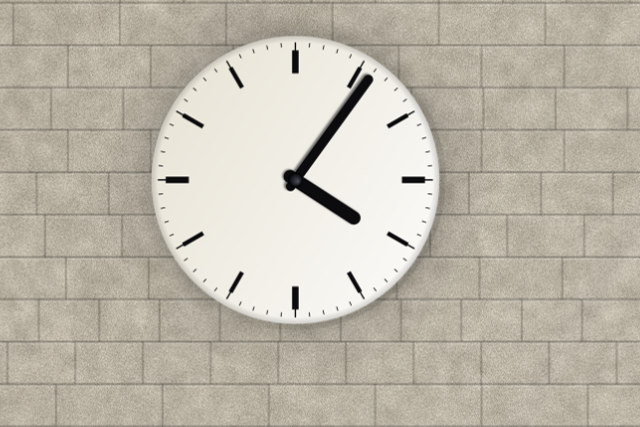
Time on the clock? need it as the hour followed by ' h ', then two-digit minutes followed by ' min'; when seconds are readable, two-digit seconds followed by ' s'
4 h 06 min
